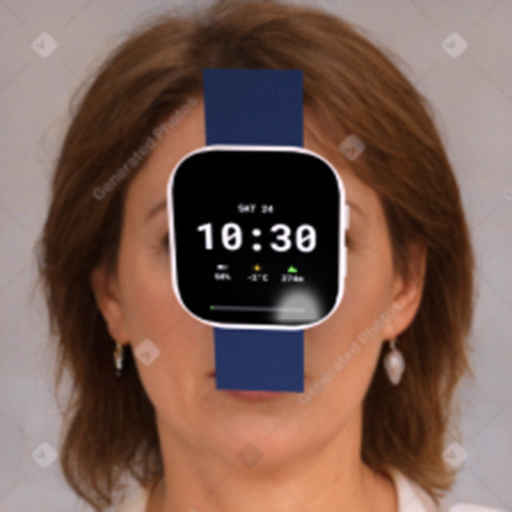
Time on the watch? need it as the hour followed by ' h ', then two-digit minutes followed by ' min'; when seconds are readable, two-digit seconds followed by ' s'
10 h 30 min
